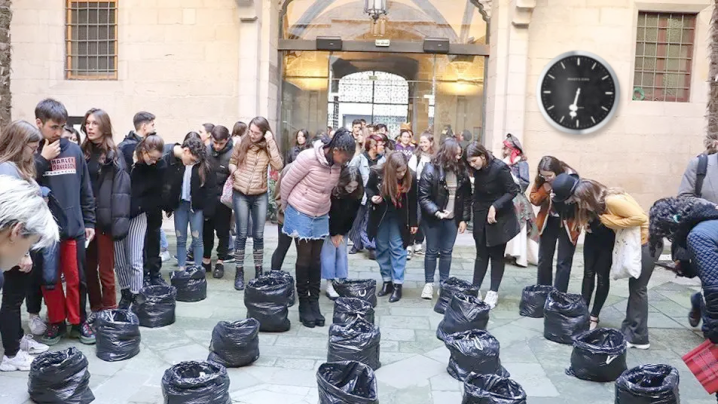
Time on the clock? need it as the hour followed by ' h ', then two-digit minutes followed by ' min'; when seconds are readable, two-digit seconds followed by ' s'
6 h 32 min
